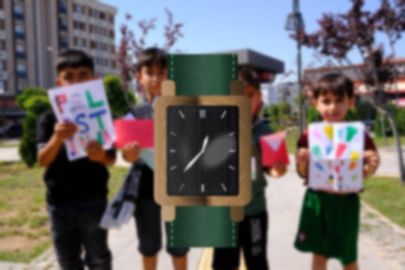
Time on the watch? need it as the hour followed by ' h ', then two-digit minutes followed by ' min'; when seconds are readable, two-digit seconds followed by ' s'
12 h 37 min
